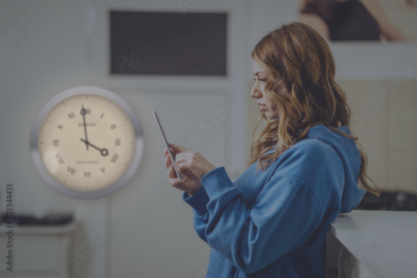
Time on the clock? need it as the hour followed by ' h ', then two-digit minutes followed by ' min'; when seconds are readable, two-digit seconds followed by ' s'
3 h 59 min
